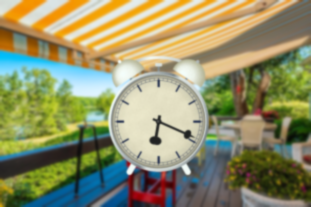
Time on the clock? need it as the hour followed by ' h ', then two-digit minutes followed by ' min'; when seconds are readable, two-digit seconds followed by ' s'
6 h 19 min
